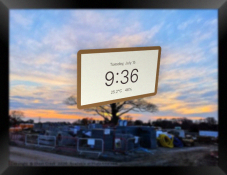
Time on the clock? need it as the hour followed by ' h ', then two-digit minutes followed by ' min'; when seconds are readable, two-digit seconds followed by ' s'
9 h 36 min
